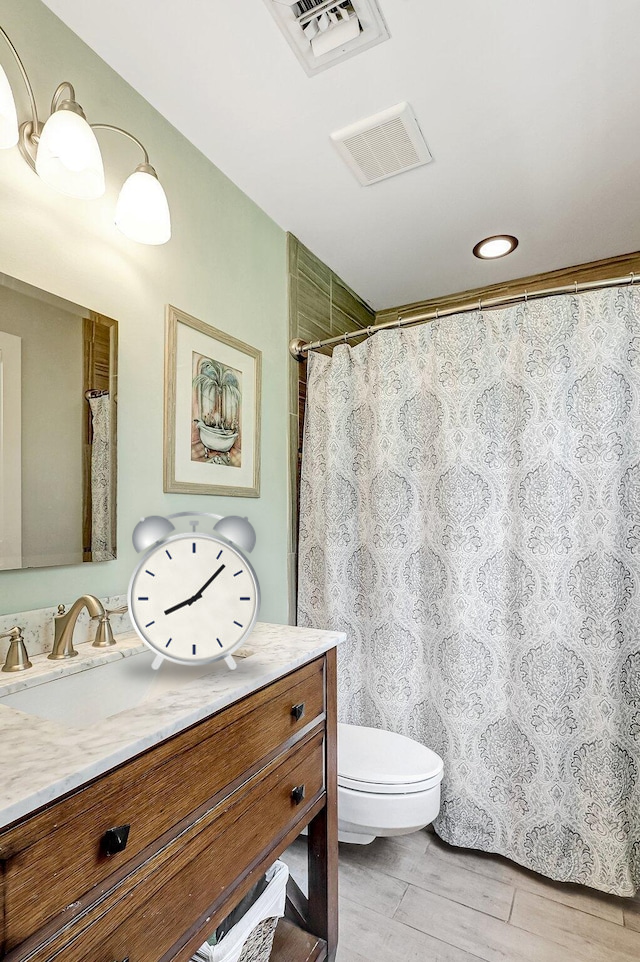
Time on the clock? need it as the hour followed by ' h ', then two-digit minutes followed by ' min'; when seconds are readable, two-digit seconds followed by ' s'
8 h 07 min
